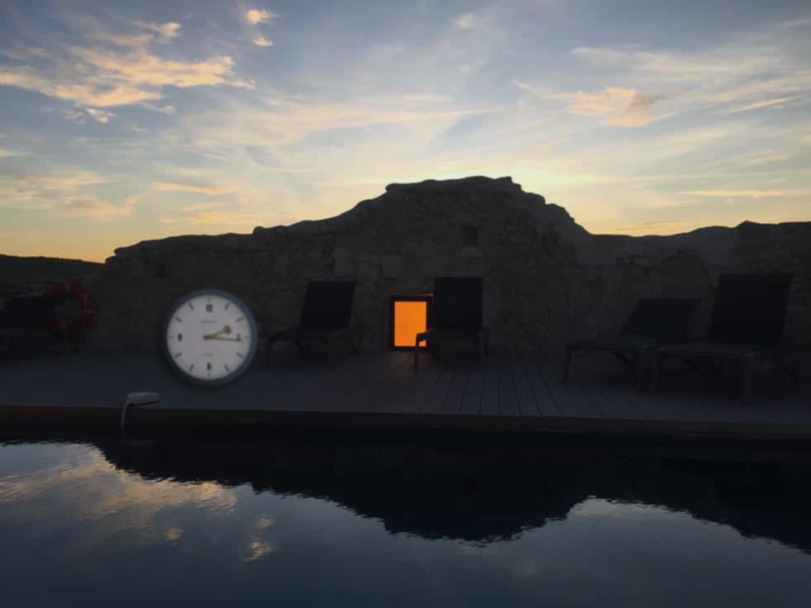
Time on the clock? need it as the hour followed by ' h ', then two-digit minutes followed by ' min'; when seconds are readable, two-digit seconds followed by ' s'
2 h 16 min
